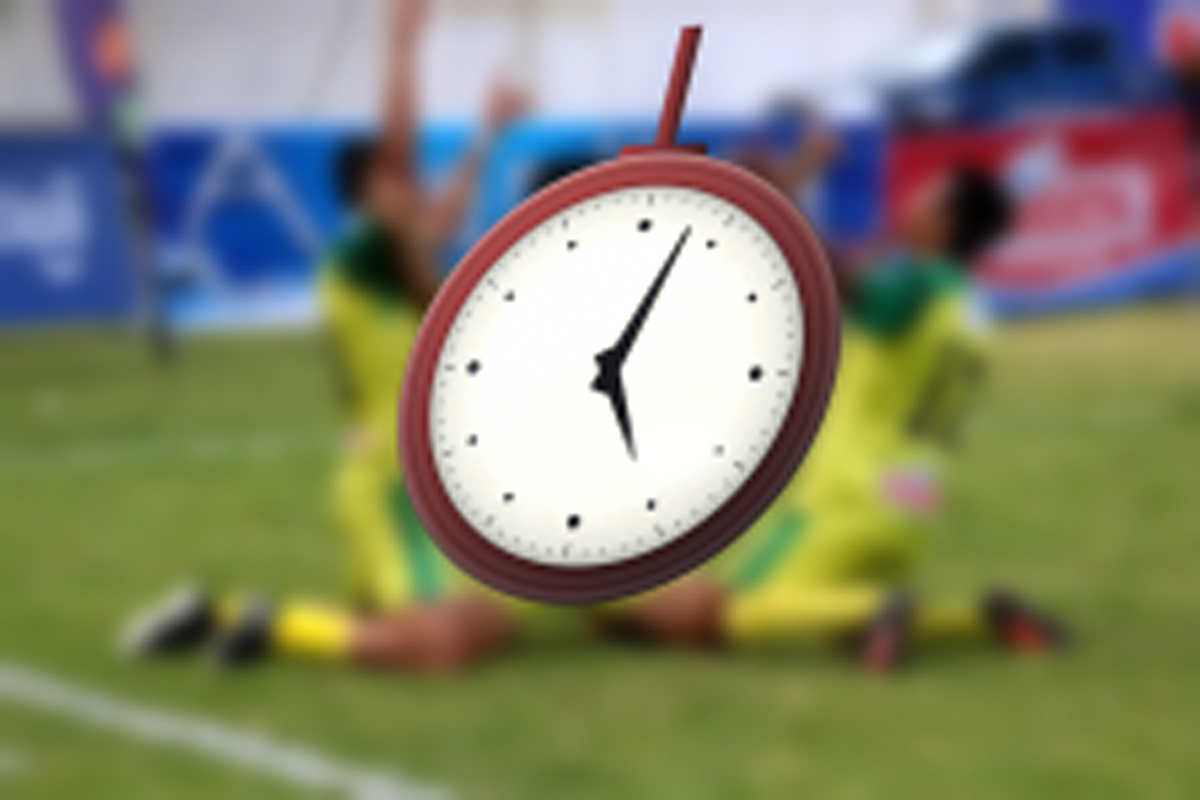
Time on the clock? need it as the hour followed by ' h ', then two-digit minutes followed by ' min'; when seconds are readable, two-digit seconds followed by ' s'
5 h 03 min
